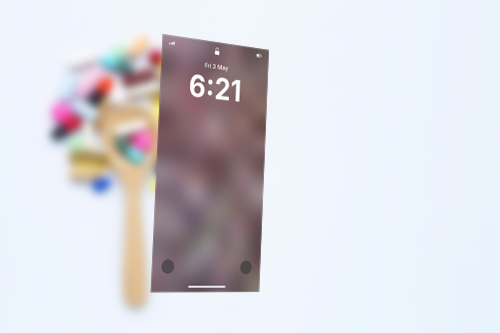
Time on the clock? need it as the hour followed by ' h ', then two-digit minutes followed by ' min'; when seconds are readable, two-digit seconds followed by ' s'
6 h 21 min
